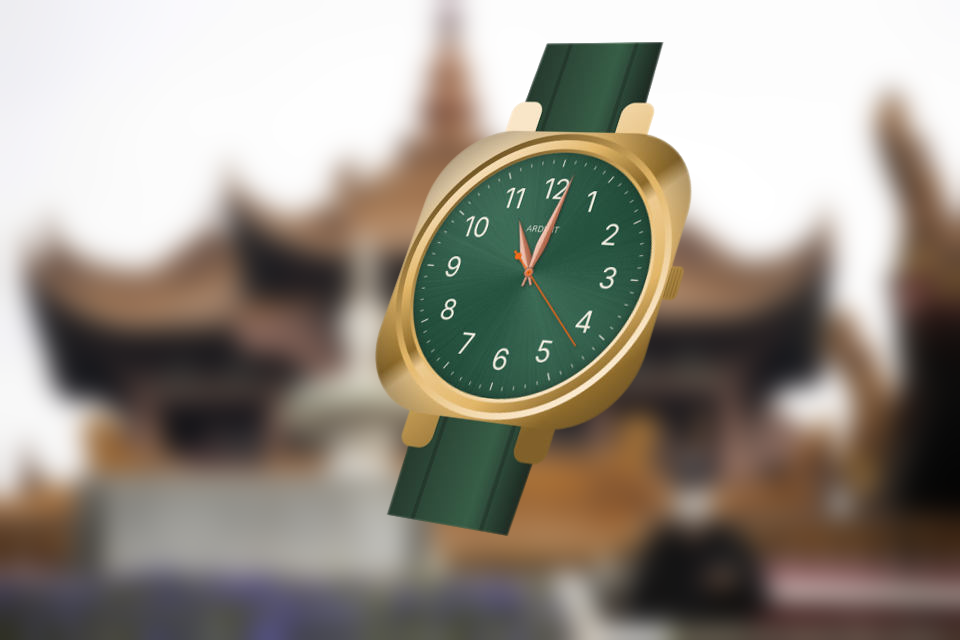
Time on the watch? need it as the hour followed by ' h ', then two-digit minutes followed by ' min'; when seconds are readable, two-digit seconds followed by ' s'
11 h 01 min 22 s
